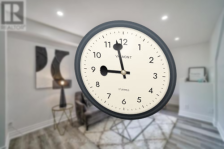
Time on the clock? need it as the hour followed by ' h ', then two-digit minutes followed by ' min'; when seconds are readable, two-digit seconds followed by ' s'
8 h 58 min
